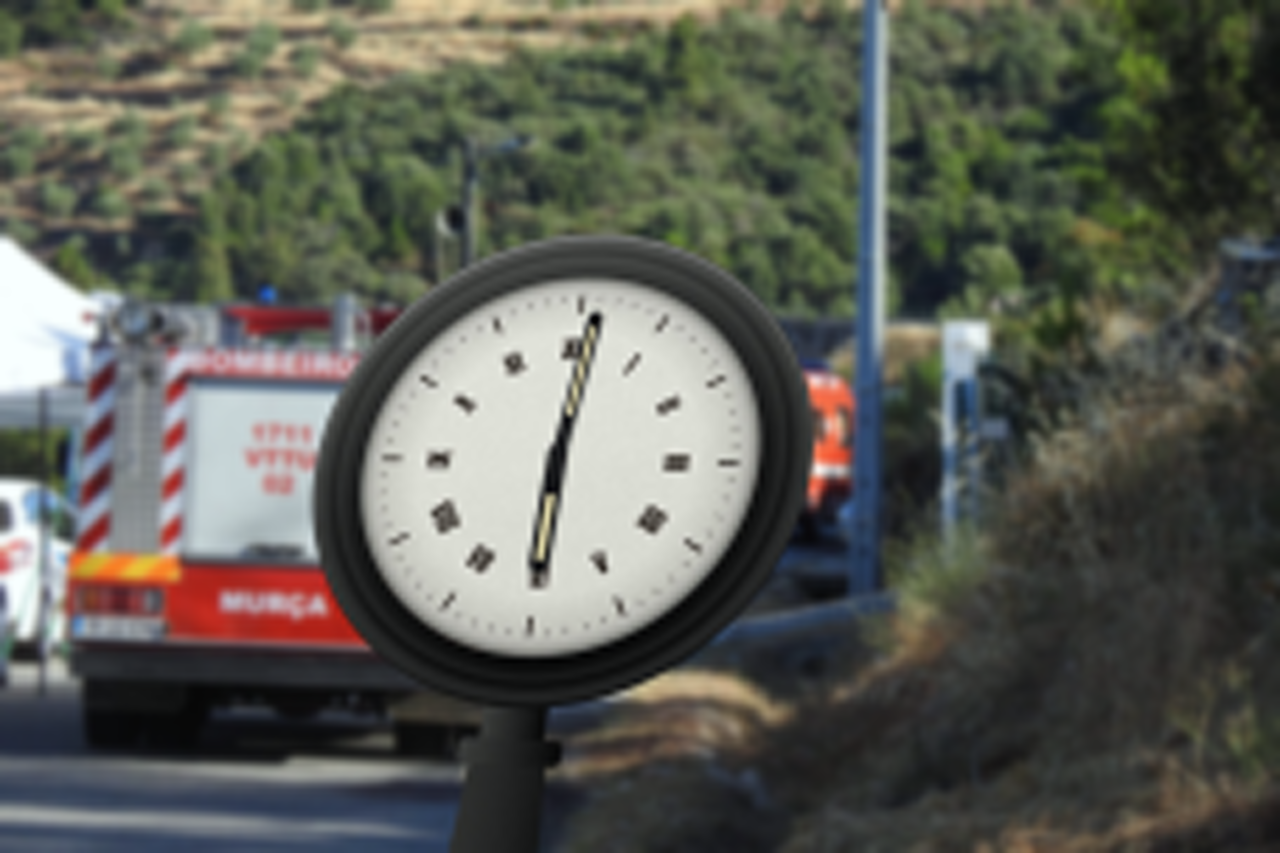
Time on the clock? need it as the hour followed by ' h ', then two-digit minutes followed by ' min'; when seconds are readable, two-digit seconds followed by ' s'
6 h 01 min
